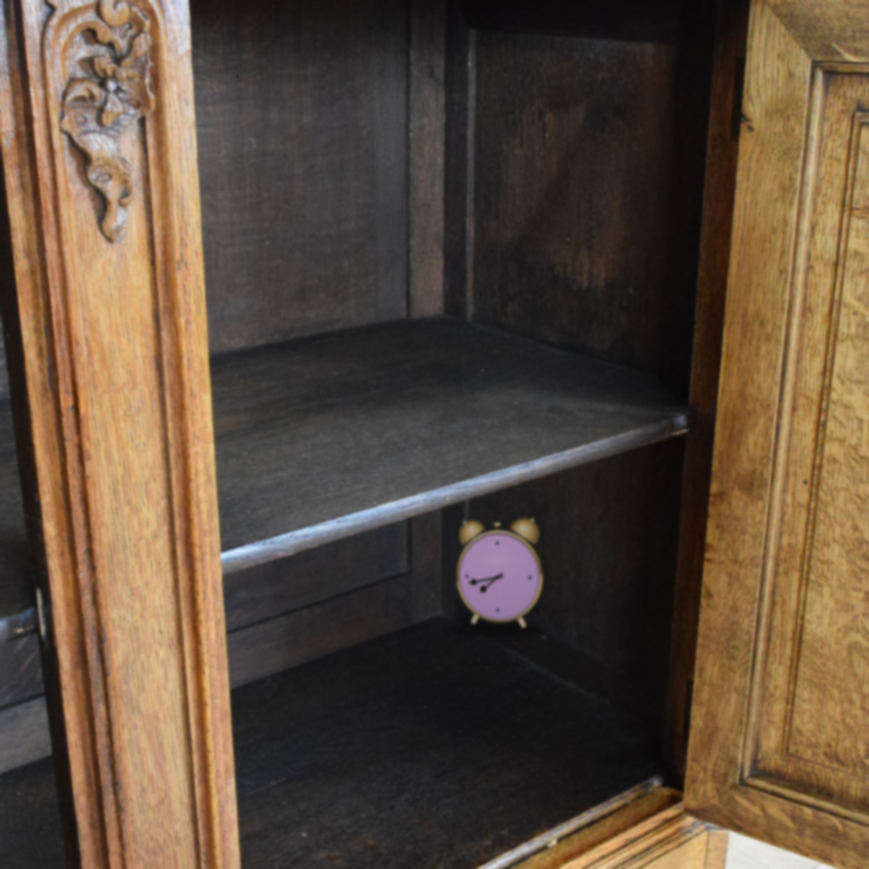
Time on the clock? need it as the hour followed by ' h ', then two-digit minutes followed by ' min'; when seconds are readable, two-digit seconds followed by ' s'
7 h 43 min
